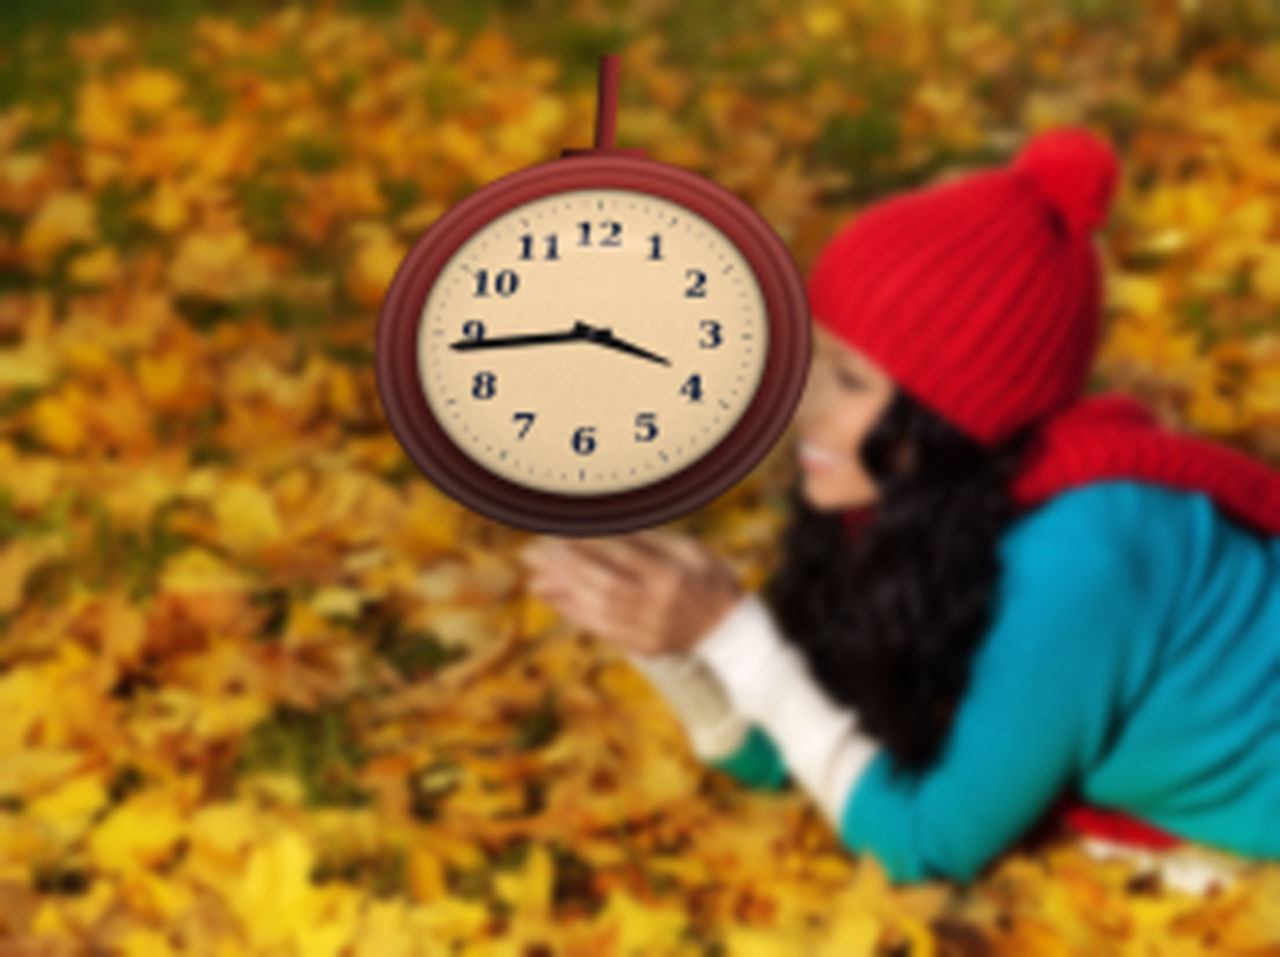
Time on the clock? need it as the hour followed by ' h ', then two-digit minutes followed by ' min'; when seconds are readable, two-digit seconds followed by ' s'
3 h 44 min
